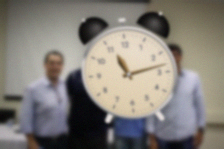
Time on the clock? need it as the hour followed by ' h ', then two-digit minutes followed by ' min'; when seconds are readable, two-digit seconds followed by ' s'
11 h 13 min
